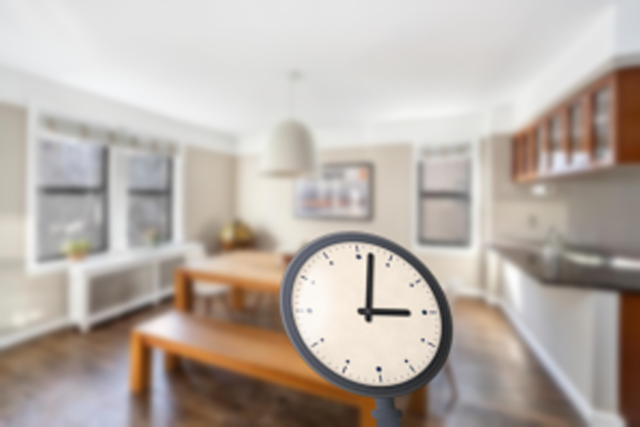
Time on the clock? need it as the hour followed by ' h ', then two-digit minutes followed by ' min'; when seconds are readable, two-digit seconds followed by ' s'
3 h 02 min
